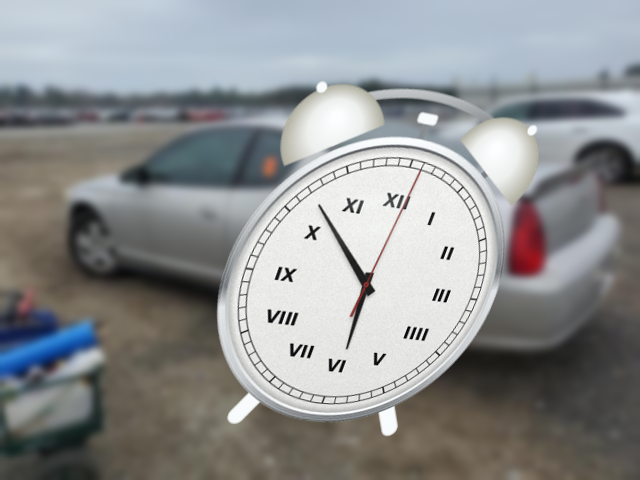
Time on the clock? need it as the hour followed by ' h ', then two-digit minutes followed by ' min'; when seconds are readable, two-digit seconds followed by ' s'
5 h 52 min 01 s
